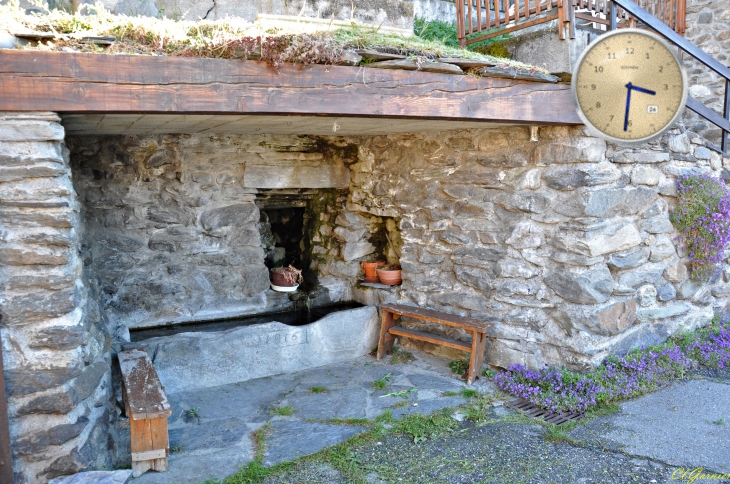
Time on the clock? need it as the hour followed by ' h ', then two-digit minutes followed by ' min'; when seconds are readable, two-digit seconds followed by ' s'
3 h 31 min
